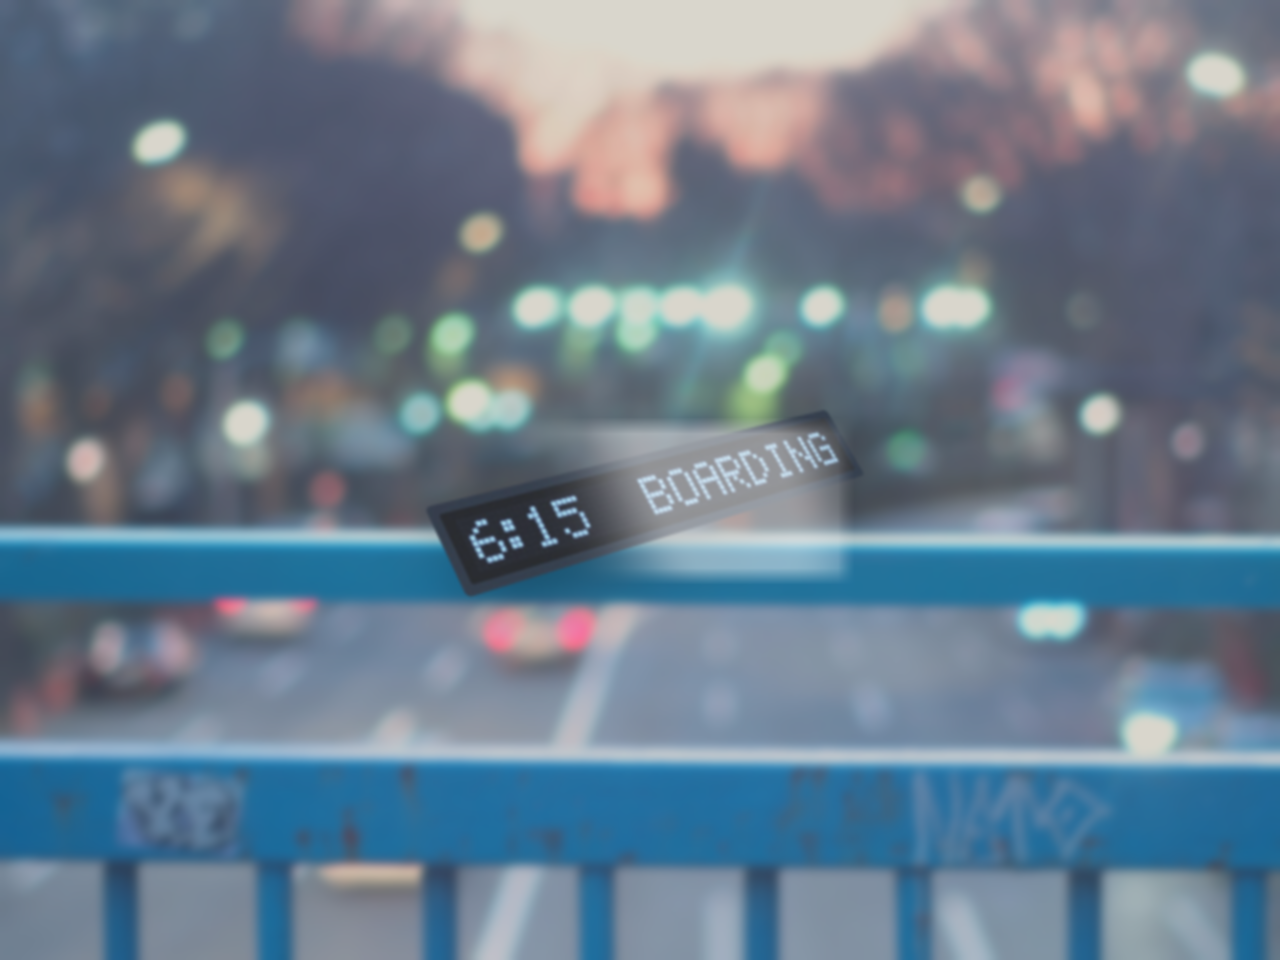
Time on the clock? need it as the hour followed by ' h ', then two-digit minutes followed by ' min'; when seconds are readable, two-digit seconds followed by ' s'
6 h 15 min
